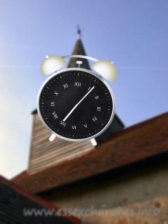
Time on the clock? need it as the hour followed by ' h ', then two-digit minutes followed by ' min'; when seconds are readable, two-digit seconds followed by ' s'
7 h 06 min
